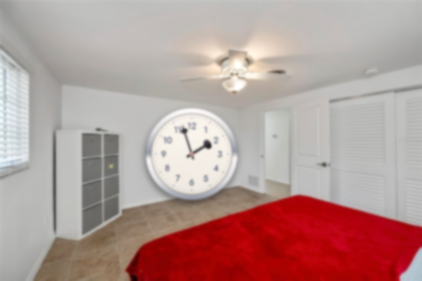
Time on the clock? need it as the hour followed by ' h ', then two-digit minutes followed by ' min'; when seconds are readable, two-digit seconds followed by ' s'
1 h 57 min
